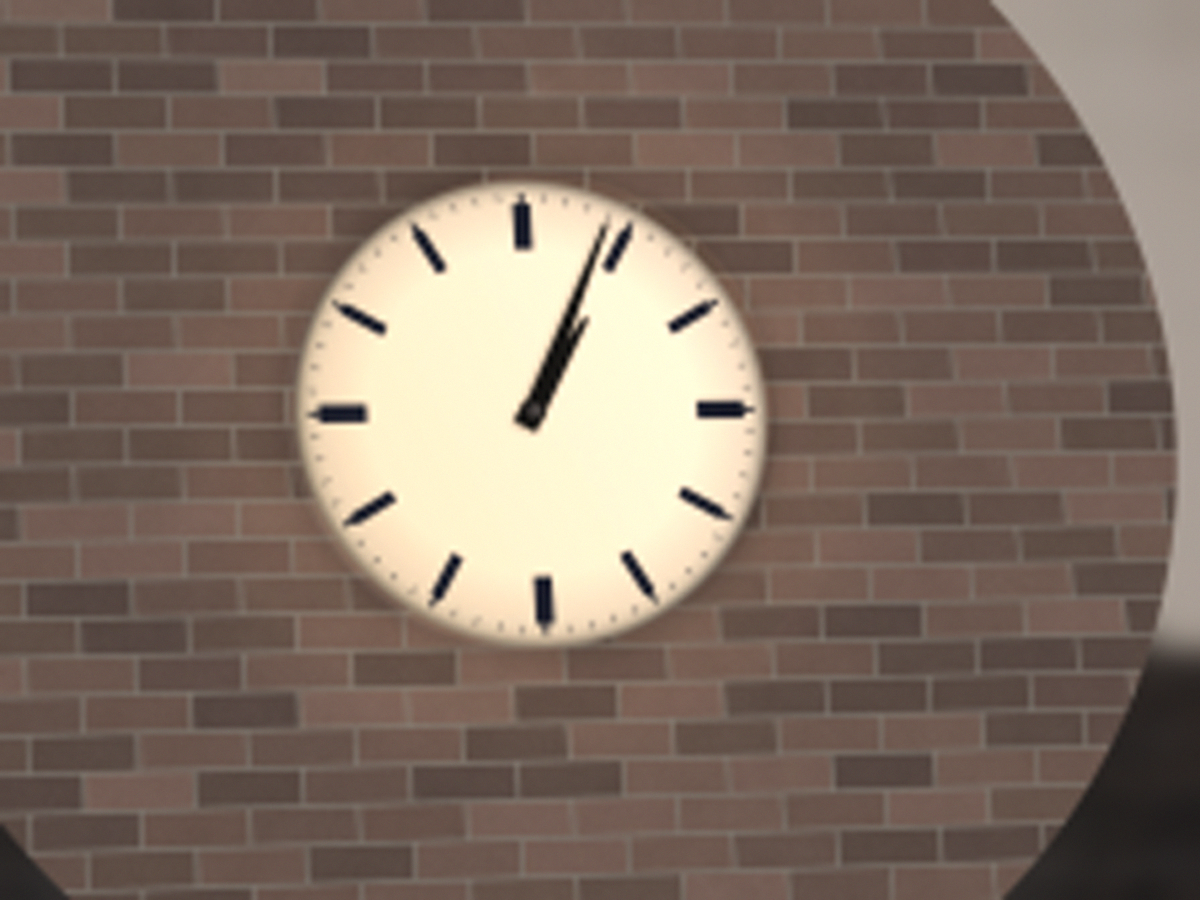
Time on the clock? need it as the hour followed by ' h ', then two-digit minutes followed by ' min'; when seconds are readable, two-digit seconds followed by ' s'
1 h 04 min
